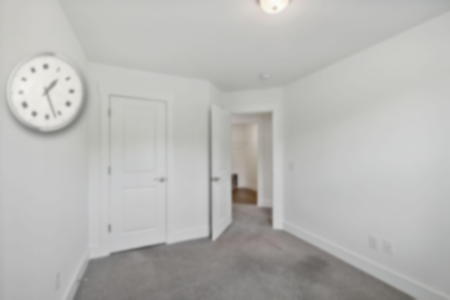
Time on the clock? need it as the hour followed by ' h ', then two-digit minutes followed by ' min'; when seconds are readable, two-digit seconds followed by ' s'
1 h 27 min
